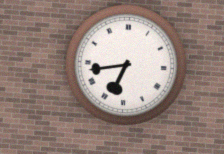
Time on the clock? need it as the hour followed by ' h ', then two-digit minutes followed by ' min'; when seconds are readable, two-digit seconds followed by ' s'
6 h 43 min
